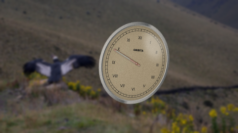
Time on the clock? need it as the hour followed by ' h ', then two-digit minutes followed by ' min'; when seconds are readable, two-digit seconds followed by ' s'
9 h 49 min
